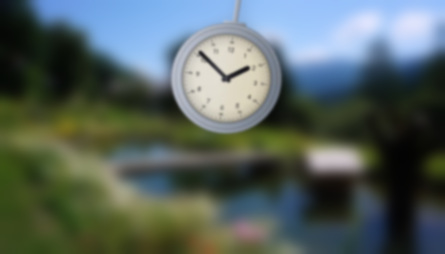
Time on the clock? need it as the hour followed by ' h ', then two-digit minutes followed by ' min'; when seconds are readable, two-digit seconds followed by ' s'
1 h 51 min
